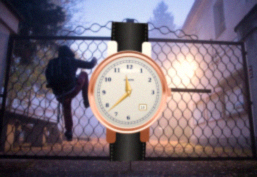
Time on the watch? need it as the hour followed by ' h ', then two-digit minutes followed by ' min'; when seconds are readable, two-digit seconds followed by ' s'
11 h 38 min
